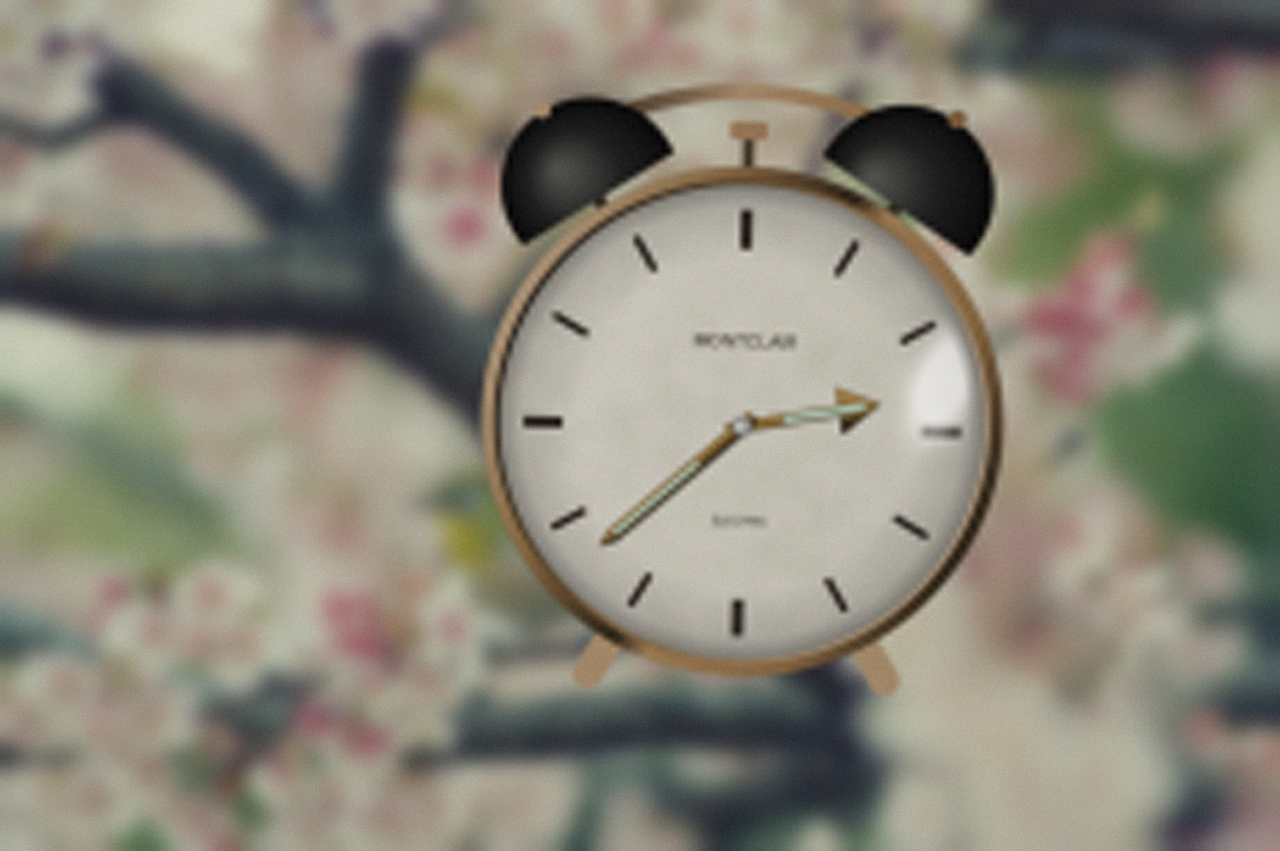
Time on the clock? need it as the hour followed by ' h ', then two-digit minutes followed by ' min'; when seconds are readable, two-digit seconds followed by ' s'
2 h 38 min
